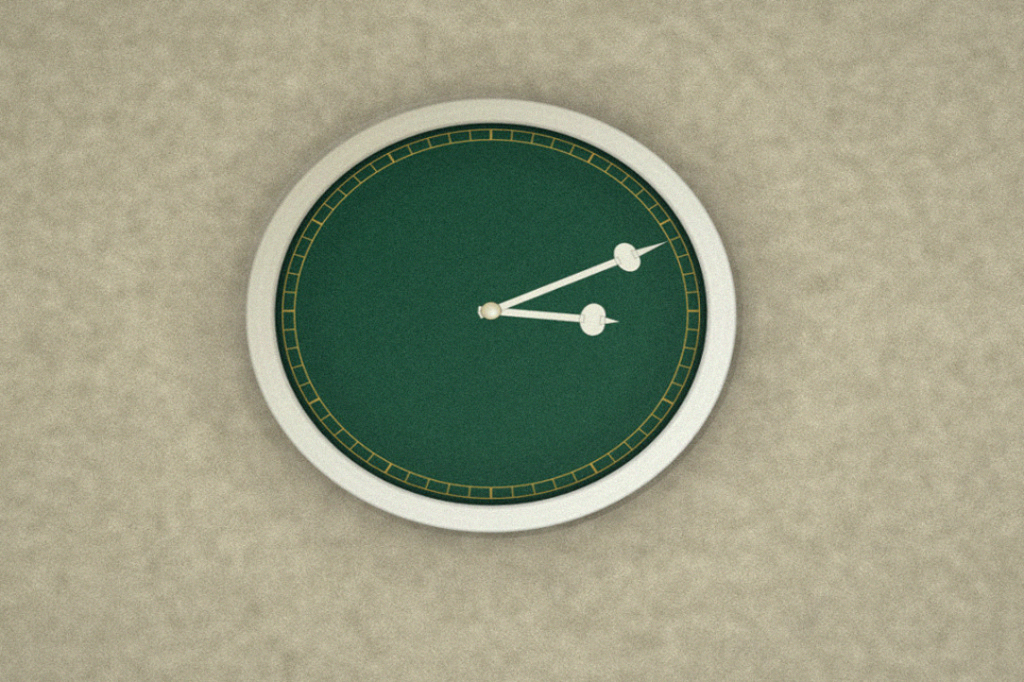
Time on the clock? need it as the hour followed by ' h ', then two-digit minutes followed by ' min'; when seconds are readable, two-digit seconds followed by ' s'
3 h 11 min
